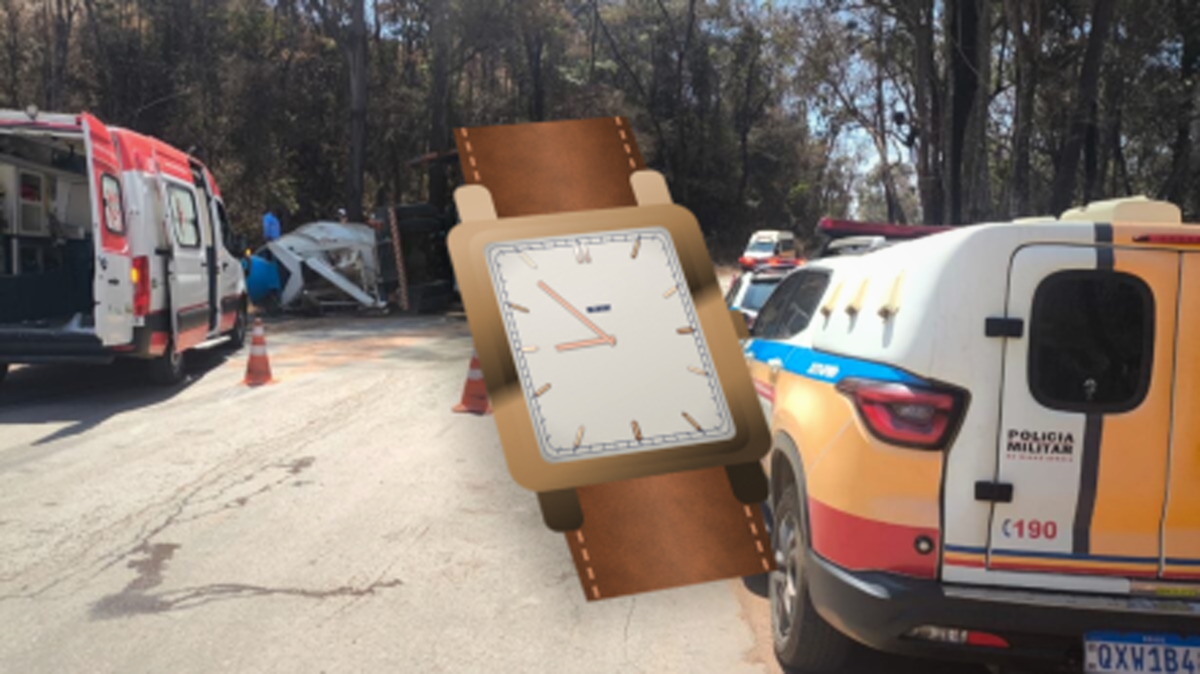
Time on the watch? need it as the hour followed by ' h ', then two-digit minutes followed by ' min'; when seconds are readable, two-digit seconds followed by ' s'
8 h 54 min
